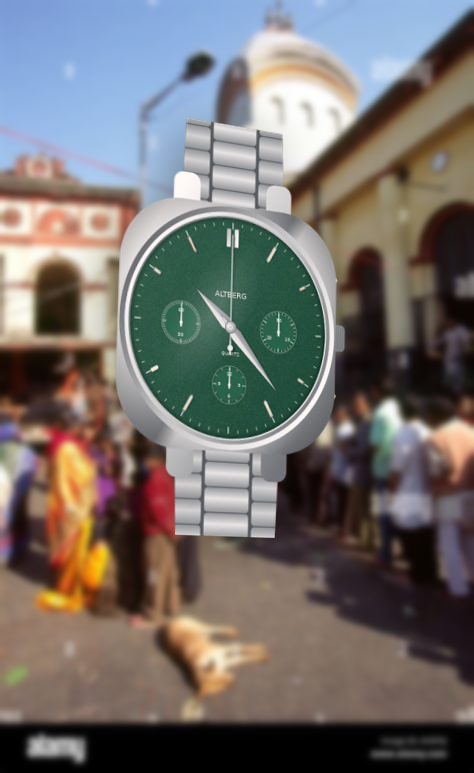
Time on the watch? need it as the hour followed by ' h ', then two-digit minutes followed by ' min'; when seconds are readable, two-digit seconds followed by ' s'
10 h 23 min
